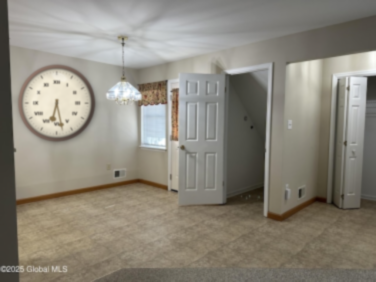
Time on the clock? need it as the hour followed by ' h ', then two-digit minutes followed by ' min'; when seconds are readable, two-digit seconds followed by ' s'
6 h 28 min
